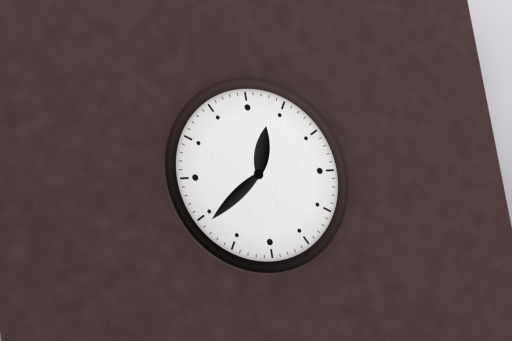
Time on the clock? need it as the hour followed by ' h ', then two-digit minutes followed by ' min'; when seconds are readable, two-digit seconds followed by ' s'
12 h 39 min
